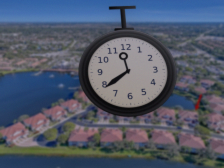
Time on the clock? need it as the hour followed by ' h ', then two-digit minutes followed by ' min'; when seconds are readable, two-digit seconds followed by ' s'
11 h 39 min
